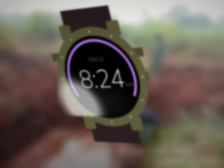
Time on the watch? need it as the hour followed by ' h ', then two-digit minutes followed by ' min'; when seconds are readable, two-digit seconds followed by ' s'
8 h 24 min
